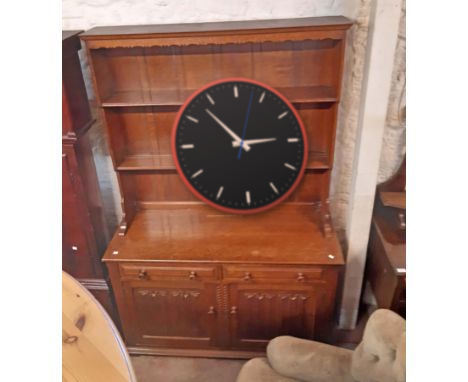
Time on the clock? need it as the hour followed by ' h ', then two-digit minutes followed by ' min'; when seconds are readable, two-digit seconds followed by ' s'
2 h 53 min 03 s
